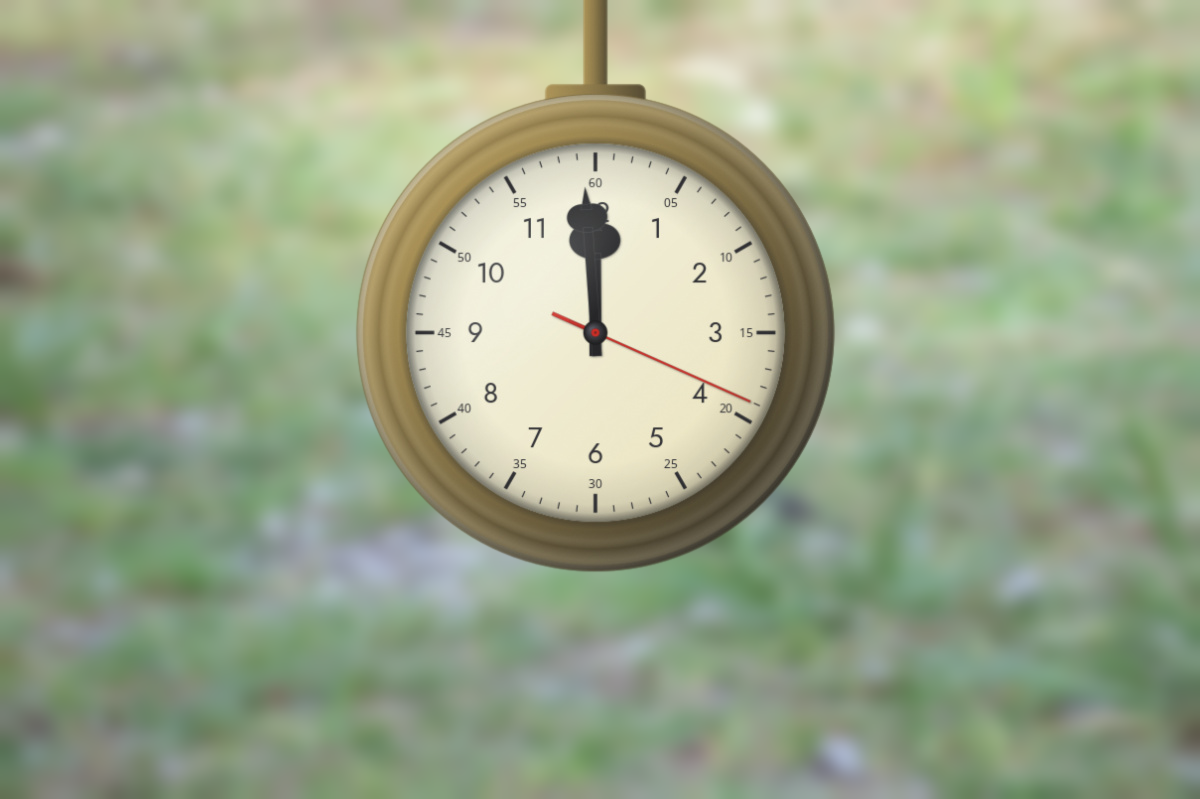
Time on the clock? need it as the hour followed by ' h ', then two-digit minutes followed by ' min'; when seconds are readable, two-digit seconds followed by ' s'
11 h 59 min 19 s
